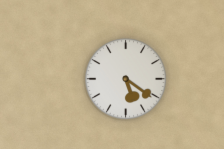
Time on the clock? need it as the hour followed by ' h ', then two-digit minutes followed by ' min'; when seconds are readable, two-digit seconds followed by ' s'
5 h 21 min
